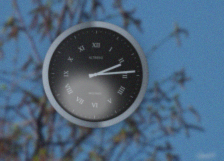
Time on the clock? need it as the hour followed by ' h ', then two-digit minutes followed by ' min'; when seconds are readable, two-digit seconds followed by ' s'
2 h 14 min
